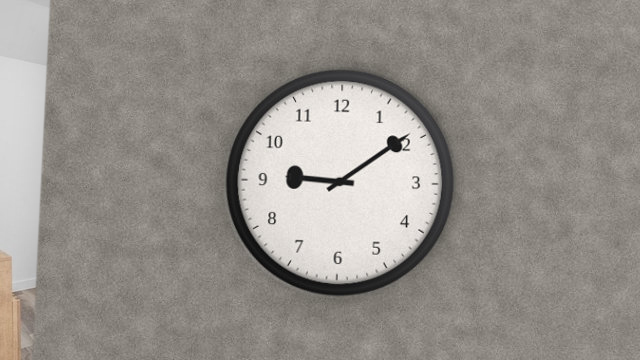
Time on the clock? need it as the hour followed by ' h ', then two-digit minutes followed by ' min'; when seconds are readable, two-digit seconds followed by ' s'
9 h 09 min
